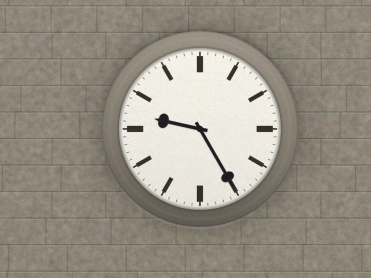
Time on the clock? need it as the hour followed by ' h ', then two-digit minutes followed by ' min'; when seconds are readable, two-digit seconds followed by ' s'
9 h 25 min
